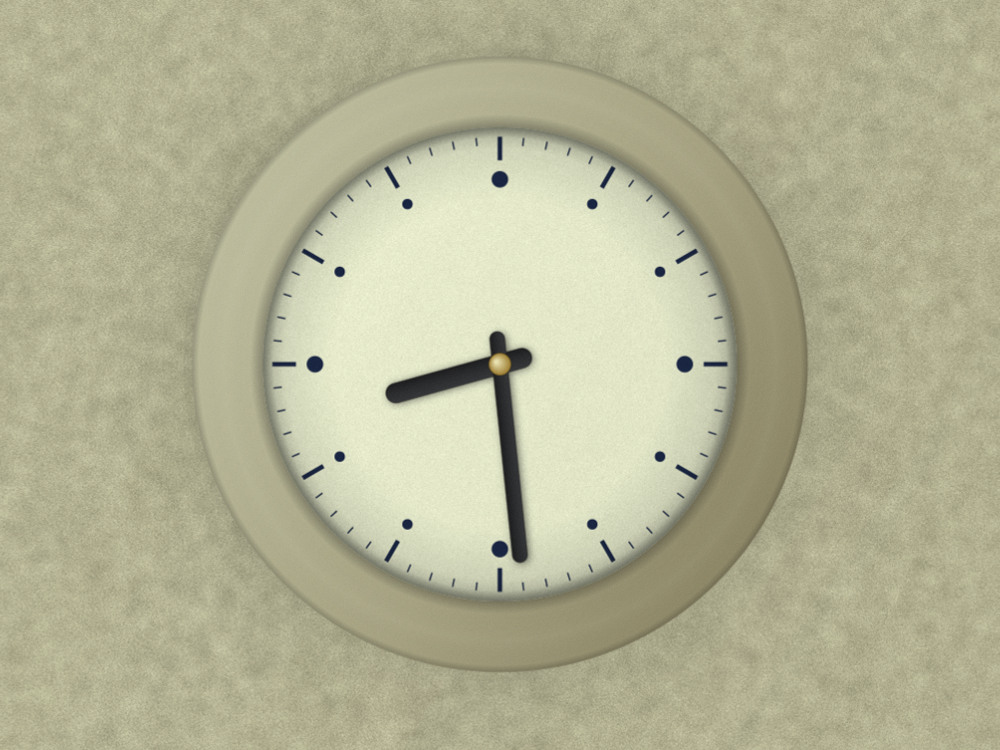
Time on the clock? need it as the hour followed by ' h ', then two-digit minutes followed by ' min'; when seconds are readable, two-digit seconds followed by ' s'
8 h 29 min
